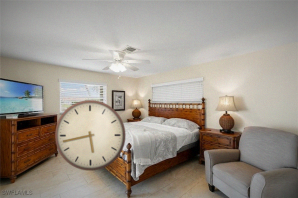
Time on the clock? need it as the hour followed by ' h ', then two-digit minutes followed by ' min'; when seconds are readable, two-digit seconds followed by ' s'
5 h 43 min
